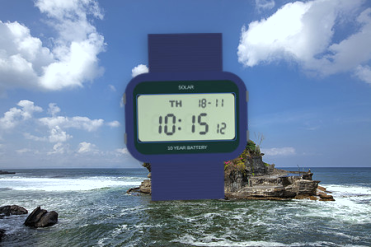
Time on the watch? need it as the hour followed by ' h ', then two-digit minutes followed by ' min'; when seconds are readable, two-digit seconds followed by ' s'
10 h 15 min 12 s
